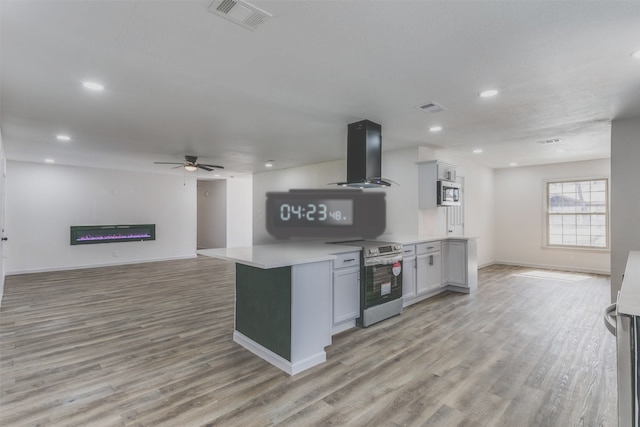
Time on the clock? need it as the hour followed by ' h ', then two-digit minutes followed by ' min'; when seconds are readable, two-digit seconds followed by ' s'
4 h 23 min
